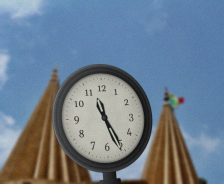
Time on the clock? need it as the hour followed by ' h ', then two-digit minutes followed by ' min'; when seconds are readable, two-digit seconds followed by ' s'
11 h 26 min
